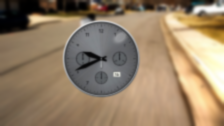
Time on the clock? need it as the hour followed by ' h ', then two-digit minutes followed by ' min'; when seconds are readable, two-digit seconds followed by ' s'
9 h 41 min
